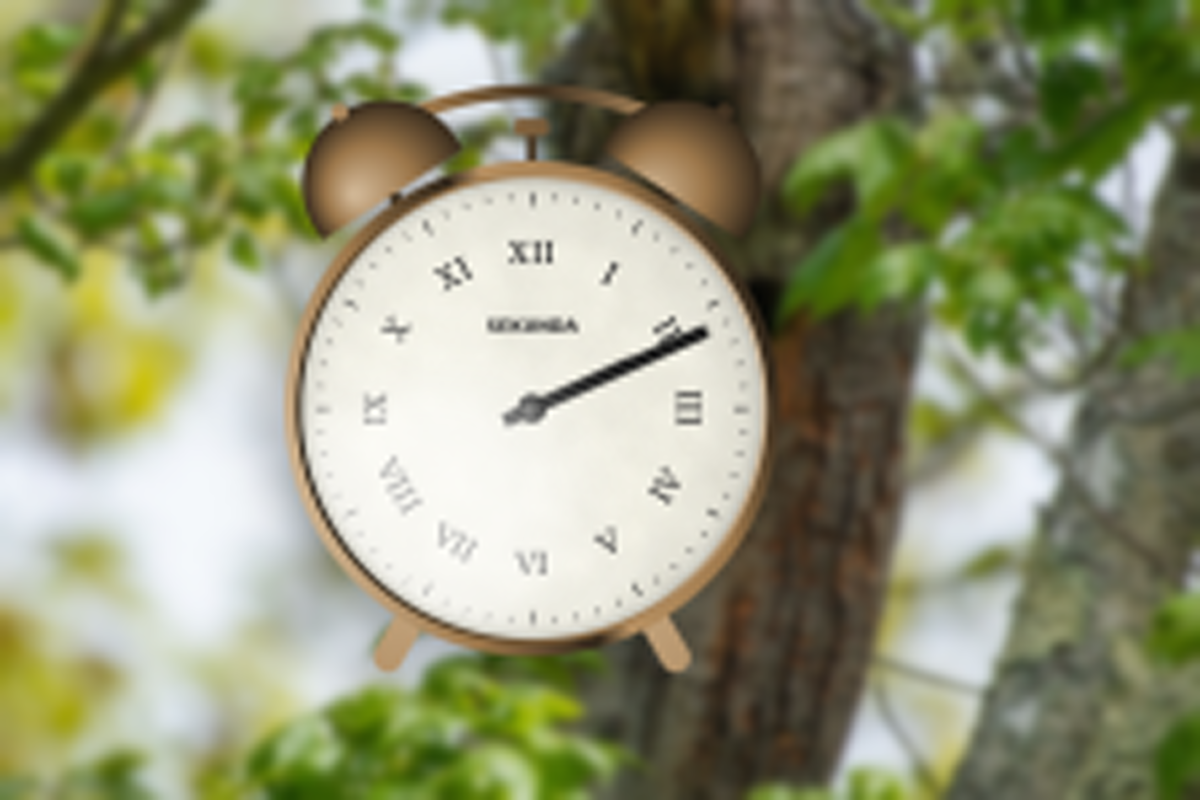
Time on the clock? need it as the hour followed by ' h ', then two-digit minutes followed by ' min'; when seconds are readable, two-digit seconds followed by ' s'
2 h 11 min
